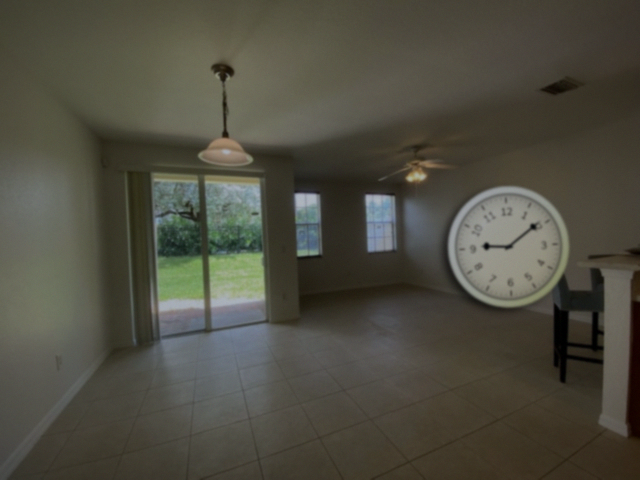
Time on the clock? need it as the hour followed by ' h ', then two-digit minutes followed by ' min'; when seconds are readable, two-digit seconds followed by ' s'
9 h 09 min
